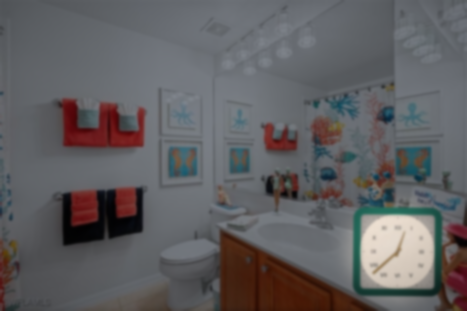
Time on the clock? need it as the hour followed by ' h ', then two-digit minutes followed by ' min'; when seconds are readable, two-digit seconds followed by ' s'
12 h 38 min
